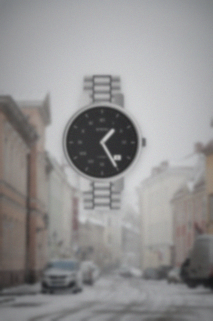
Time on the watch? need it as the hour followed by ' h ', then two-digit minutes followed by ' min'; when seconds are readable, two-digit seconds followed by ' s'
1 h 25 min
